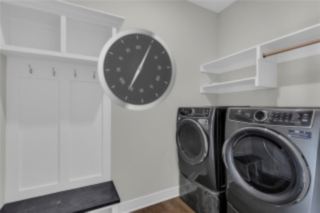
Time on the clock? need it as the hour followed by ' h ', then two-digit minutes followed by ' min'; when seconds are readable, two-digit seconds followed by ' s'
7 h 05 min
